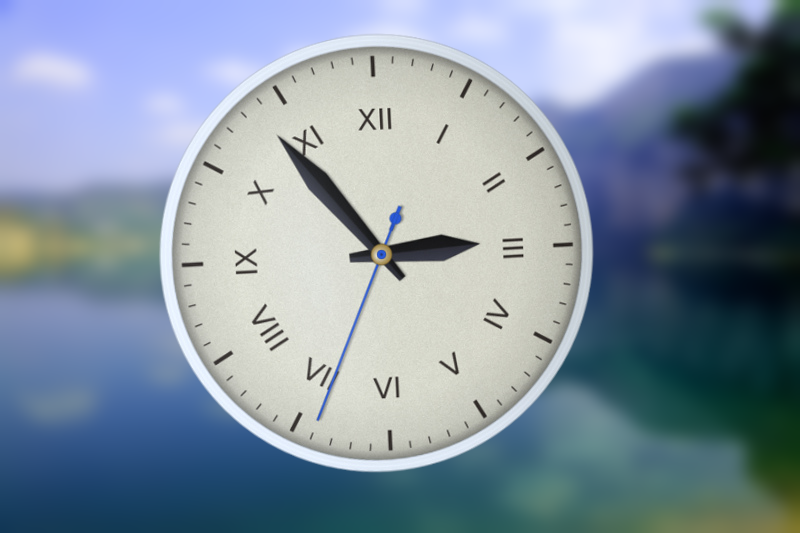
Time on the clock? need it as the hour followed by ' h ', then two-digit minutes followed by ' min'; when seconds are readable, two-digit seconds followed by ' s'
2 h 53 min 34 s
